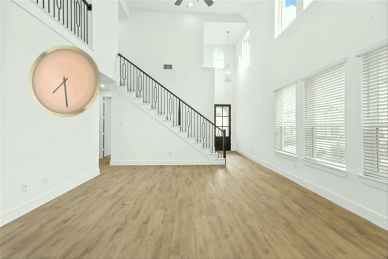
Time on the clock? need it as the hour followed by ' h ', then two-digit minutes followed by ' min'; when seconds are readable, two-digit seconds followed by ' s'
7 h 29 min
